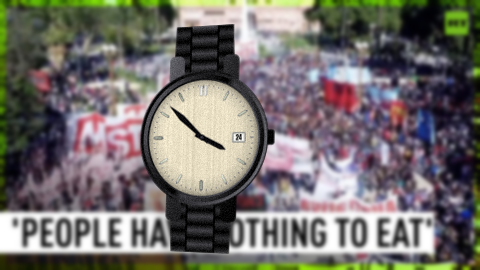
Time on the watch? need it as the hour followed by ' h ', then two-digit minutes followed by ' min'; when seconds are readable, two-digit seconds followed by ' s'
3 h 52 min
